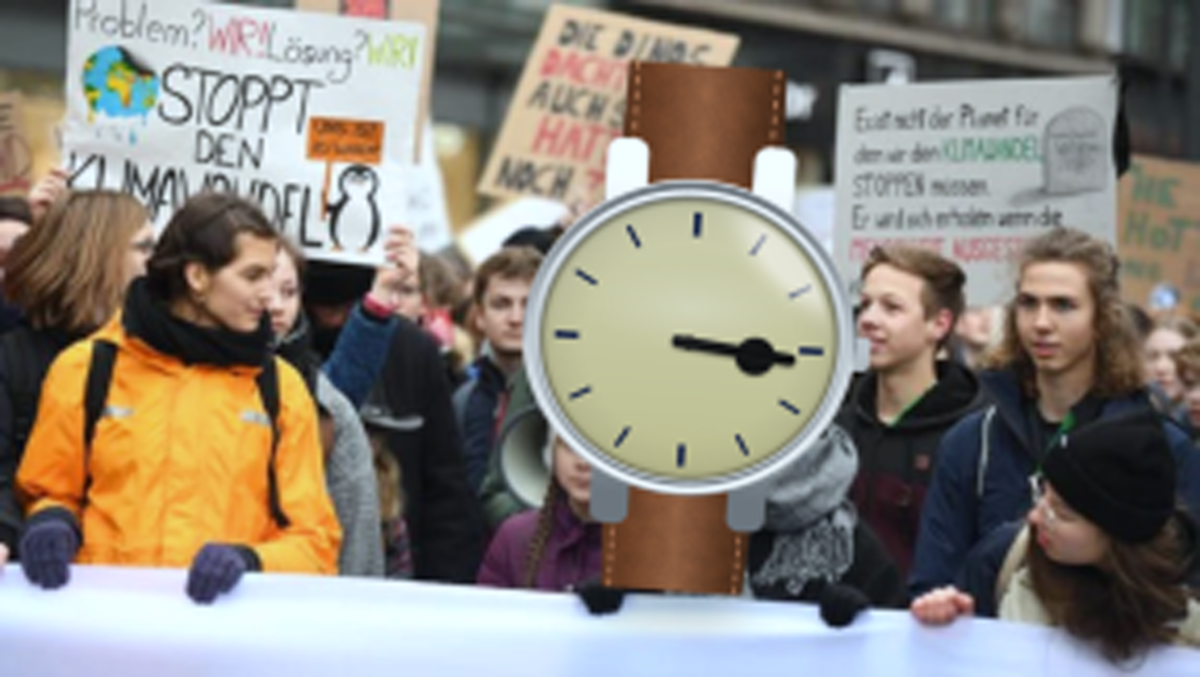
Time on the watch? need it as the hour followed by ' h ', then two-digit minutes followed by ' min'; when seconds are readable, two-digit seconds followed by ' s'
3 h 16 min
